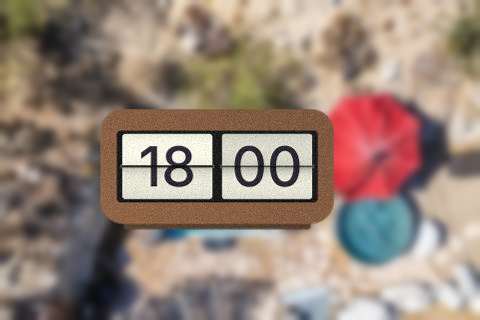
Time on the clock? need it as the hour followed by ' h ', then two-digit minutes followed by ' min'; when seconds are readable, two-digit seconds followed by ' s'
18 h 00 min
